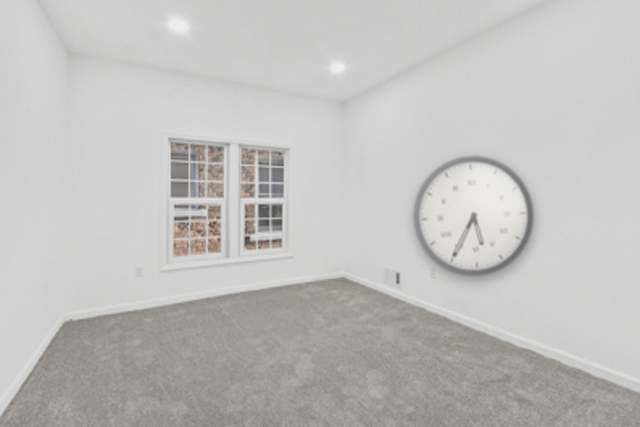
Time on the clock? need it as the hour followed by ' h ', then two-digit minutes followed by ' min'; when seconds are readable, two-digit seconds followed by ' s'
5 h 35 min
